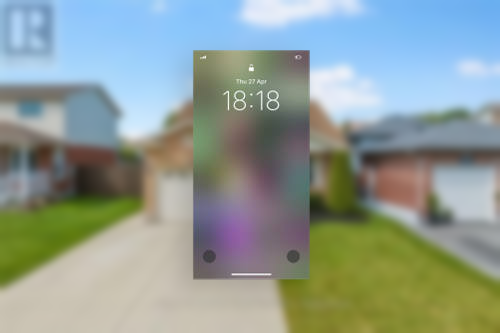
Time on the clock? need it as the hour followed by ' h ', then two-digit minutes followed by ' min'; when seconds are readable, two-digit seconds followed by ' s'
18 h 18 min
